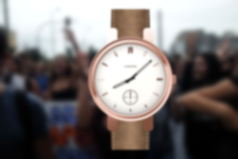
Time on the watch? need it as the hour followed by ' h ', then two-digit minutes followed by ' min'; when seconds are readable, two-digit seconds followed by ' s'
8 h 08 min
